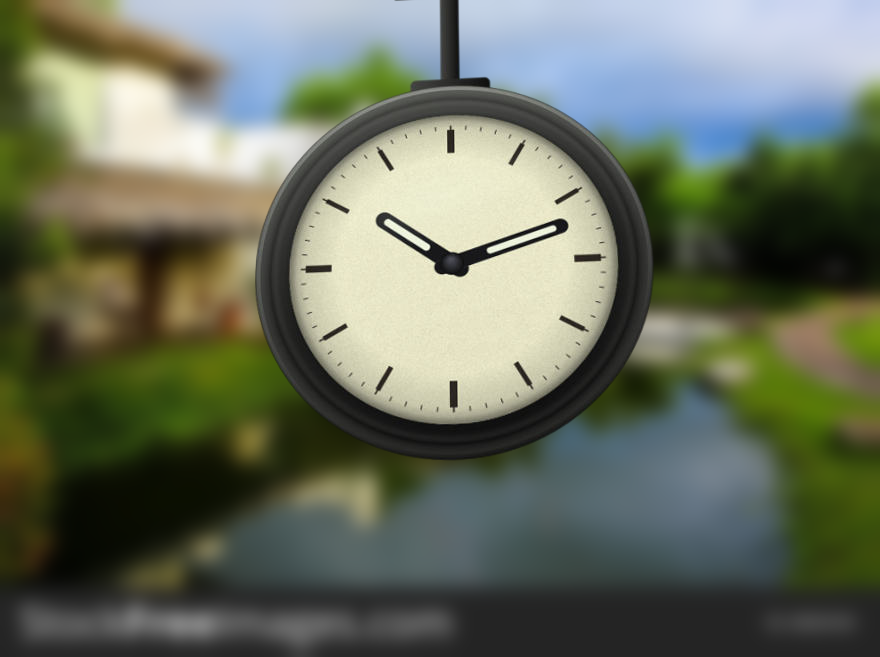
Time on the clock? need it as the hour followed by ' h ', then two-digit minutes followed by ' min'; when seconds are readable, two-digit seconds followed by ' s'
10 h 12 min
